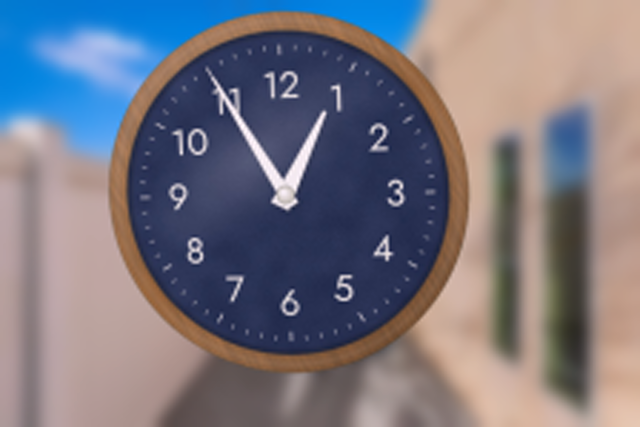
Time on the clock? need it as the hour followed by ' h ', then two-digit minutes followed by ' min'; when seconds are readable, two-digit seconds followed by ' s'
12 h 55 min
